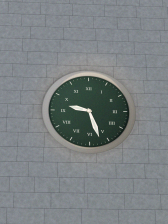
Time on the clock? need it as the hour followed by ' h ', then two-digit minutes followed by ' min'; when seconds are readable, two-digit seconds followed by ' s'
9 h 27 min
